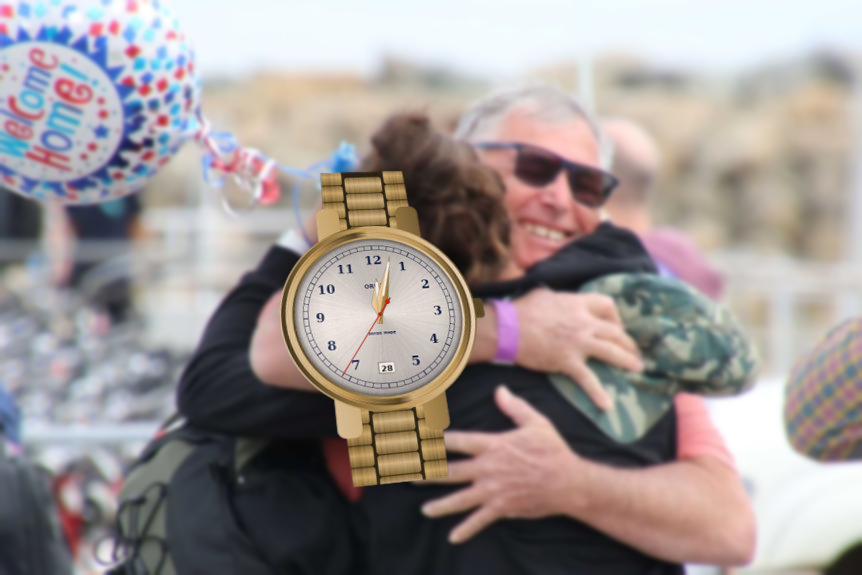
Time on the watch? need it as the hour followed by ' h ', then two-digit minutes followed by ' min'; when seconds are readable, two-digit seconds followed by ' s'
12 h 02 min 36 s
